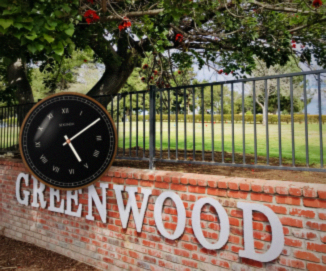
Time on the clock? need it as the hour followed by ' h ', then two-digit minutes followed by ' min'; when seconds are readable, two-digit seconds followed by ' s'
5 h 10 min
